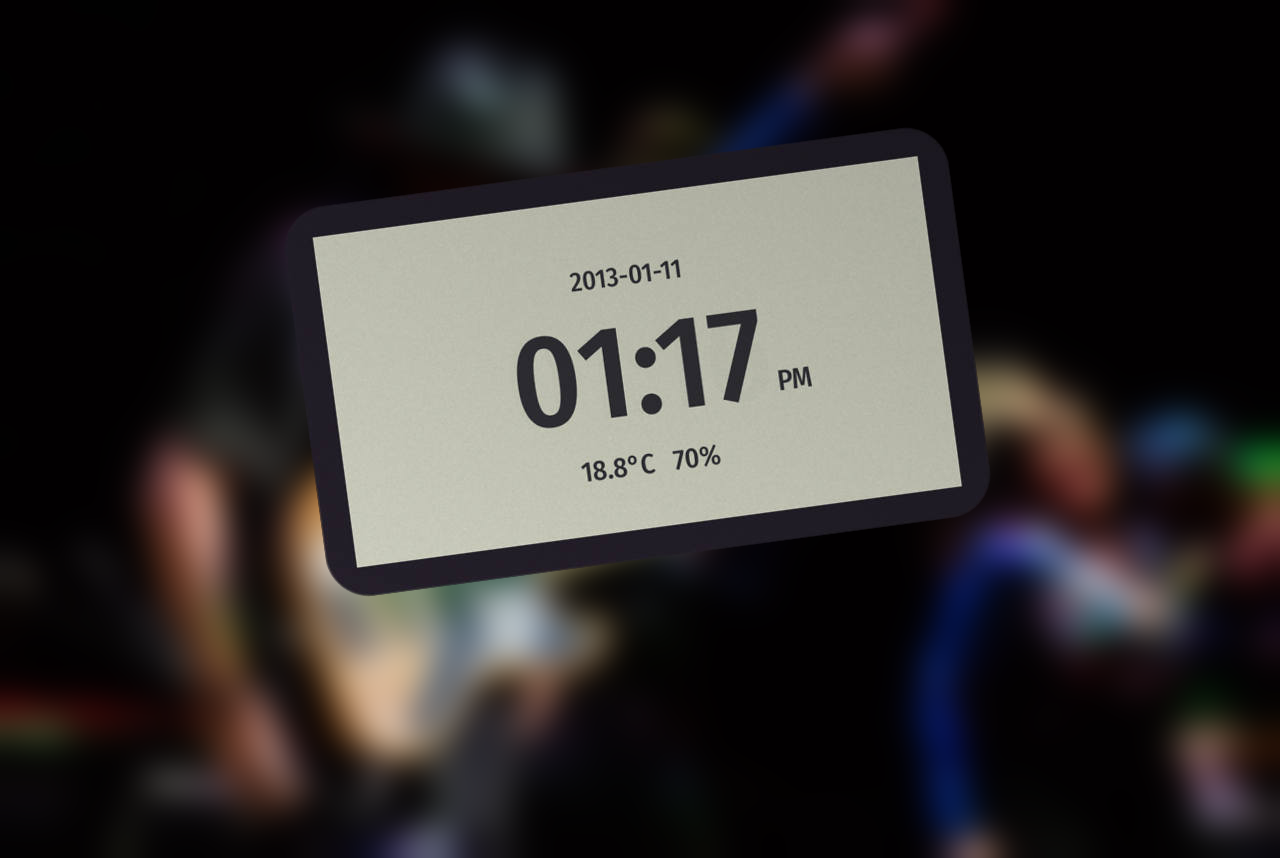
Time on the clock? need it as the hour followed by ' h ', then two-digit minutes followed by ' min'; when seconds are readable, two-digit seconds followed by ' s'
1 h 17 min
